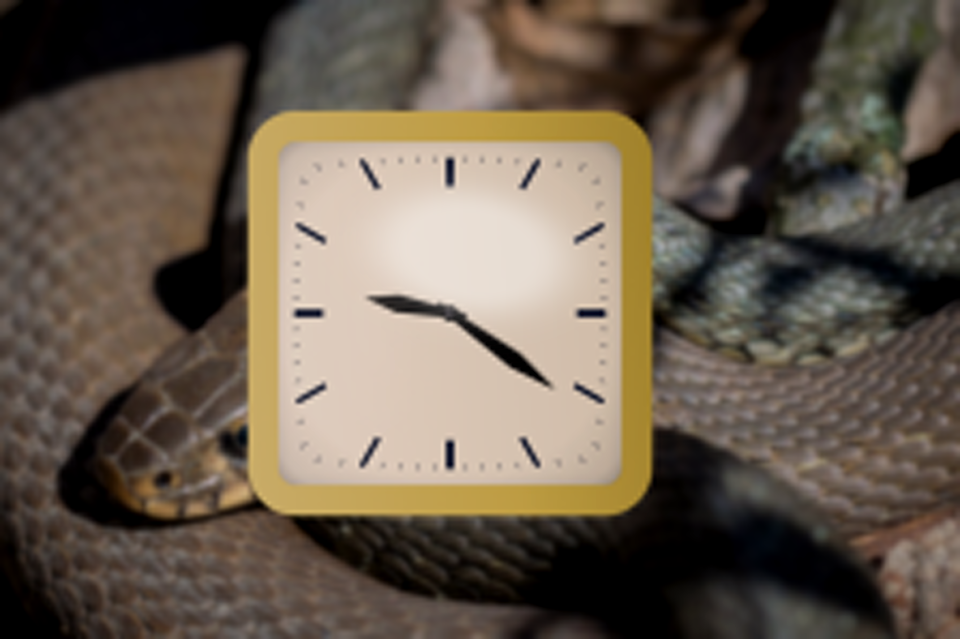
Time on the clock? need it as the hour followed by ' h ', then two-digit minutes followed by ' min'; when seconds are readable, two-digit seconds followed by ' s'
9 h 21 min
